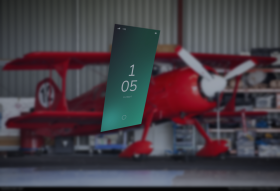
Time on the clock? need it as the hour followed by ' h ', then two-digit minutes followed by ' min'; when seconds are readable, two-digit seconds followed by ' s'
1 h 05 min
